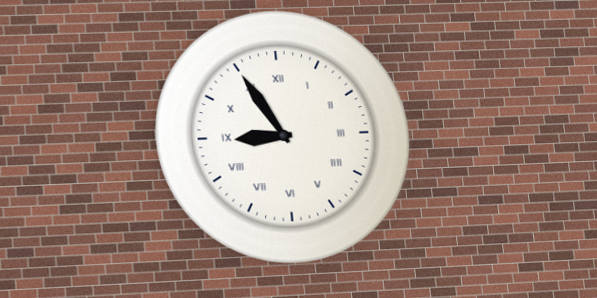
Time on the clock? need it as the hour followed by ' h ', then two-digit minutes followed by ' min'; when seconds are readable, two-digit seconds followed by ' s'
8 h 55 min
